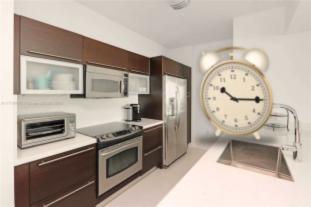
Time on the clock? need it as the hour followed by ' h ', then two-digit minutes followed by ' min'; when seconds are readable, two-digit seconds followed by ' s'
10 h 15 min
